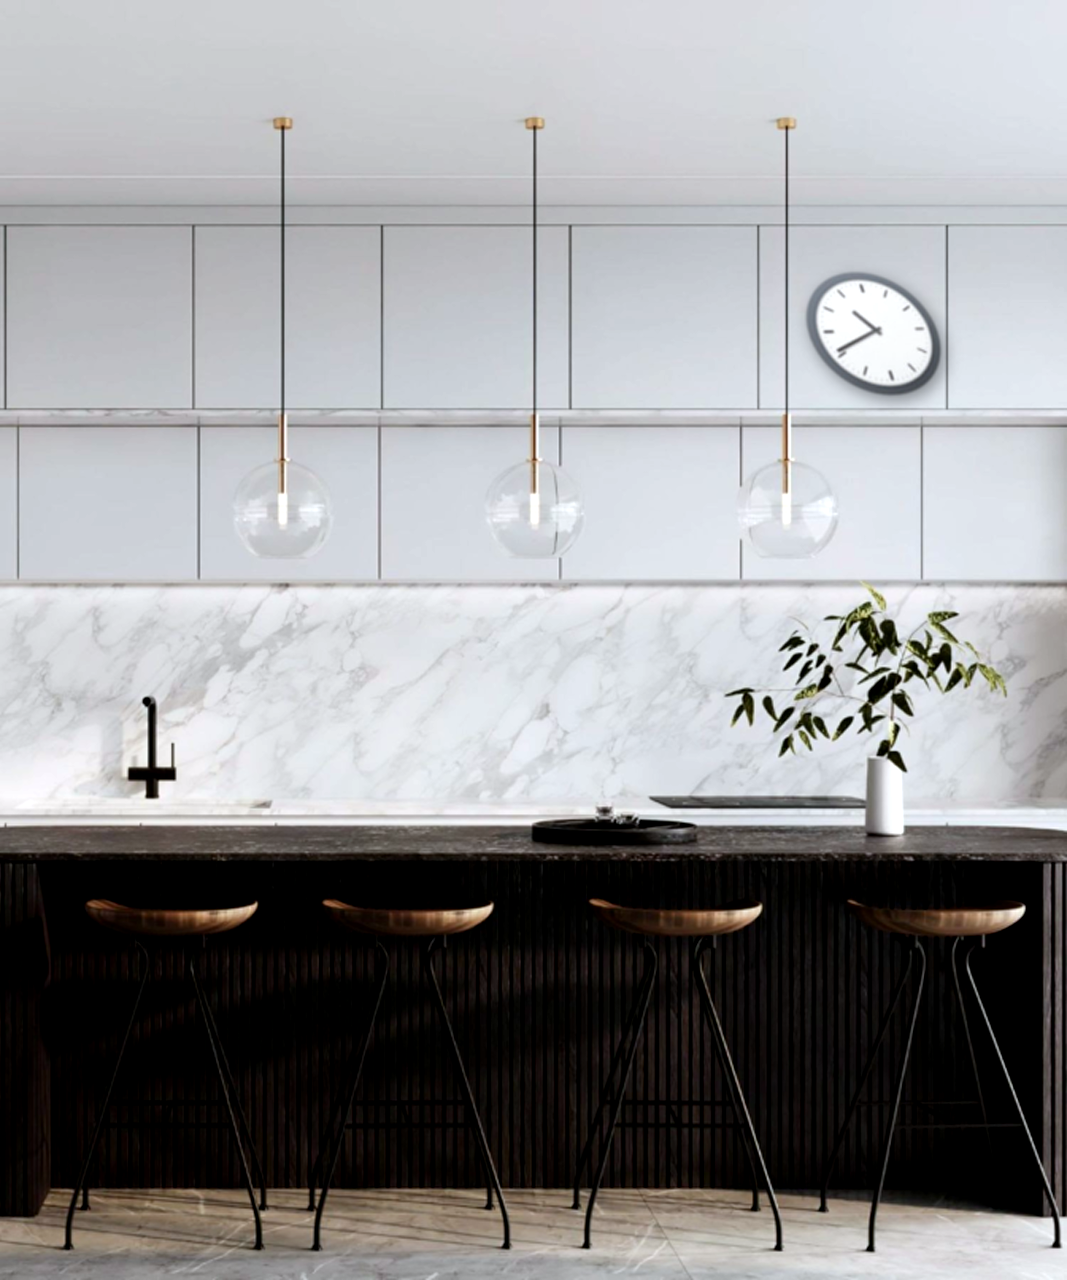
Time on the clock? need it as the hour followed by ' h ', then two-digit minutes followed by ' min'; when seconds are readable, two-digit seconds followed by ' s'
10 h 41 min
